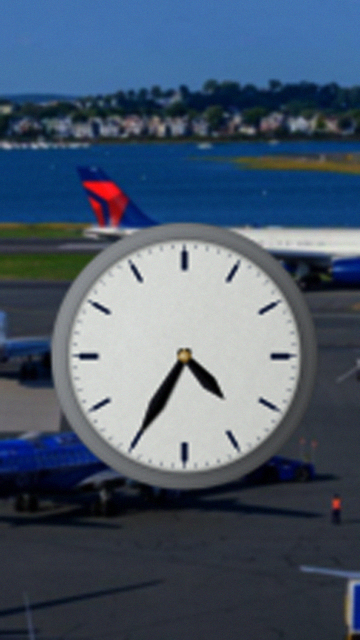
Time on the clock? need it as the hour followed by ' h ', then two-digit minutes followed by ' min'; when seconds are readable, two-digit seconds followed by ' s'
4 h 35 min
